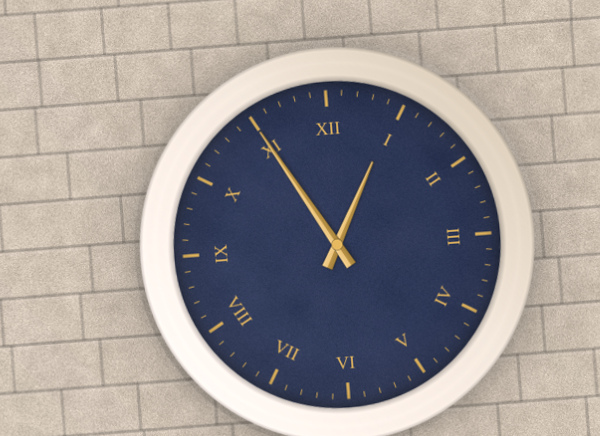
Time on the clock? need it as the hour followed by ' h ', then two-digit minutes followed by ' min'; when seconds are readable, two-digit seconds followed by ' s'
12 h 55 min
